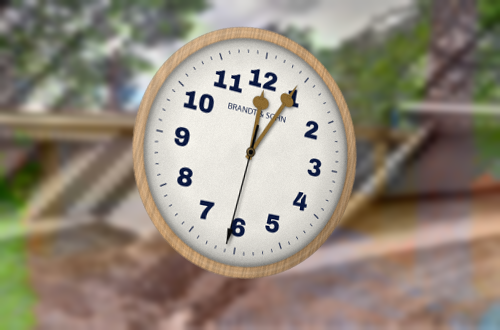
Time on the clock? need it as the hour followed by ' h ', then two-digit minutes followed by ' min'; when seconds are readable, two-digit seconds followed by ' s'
12 h 04 min 31 s
